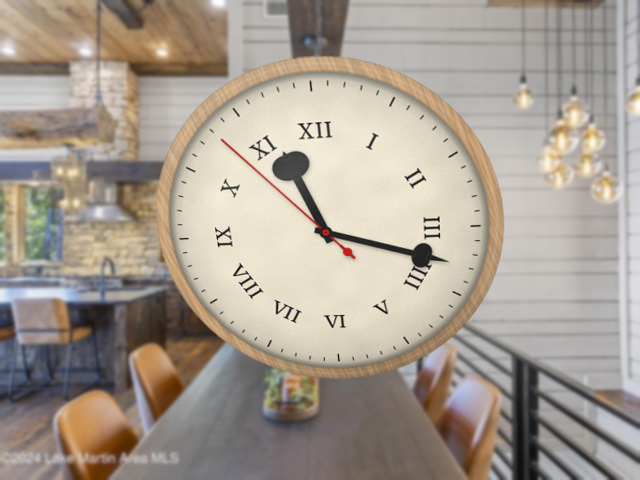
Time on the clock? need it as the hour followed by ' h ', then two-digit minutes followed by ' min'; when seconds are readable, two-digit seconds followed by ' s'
11 h 17 min 53 s
